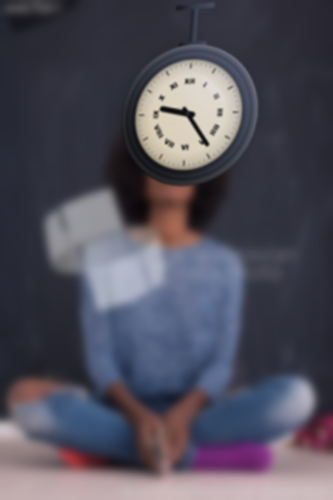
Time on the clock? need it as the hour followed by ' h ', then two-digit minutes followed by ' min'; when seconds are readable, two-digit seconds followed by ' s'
9 h 24 min
